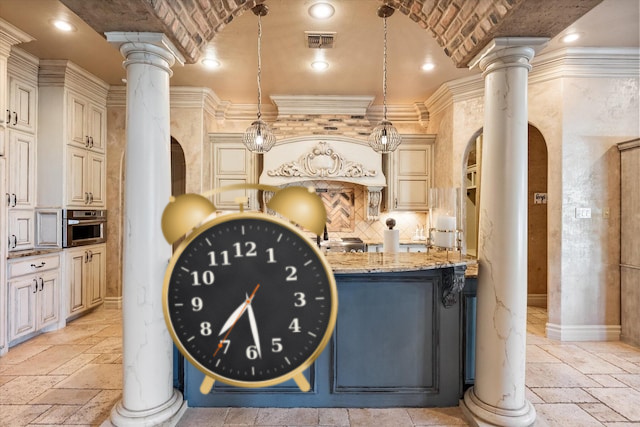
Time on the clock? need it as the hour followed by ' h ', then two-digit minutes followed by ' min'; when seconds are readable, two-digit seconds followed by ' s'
7 h 28 min 36 s
